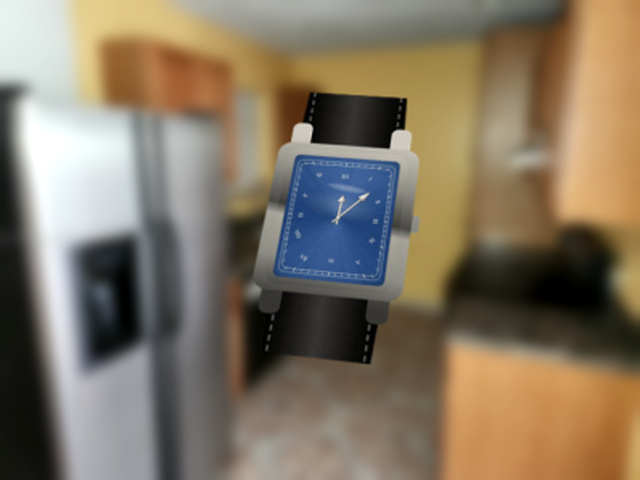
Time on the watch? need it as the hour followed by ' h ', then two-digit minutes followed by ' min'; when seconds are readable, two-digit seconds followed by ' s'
12 h 07 min
